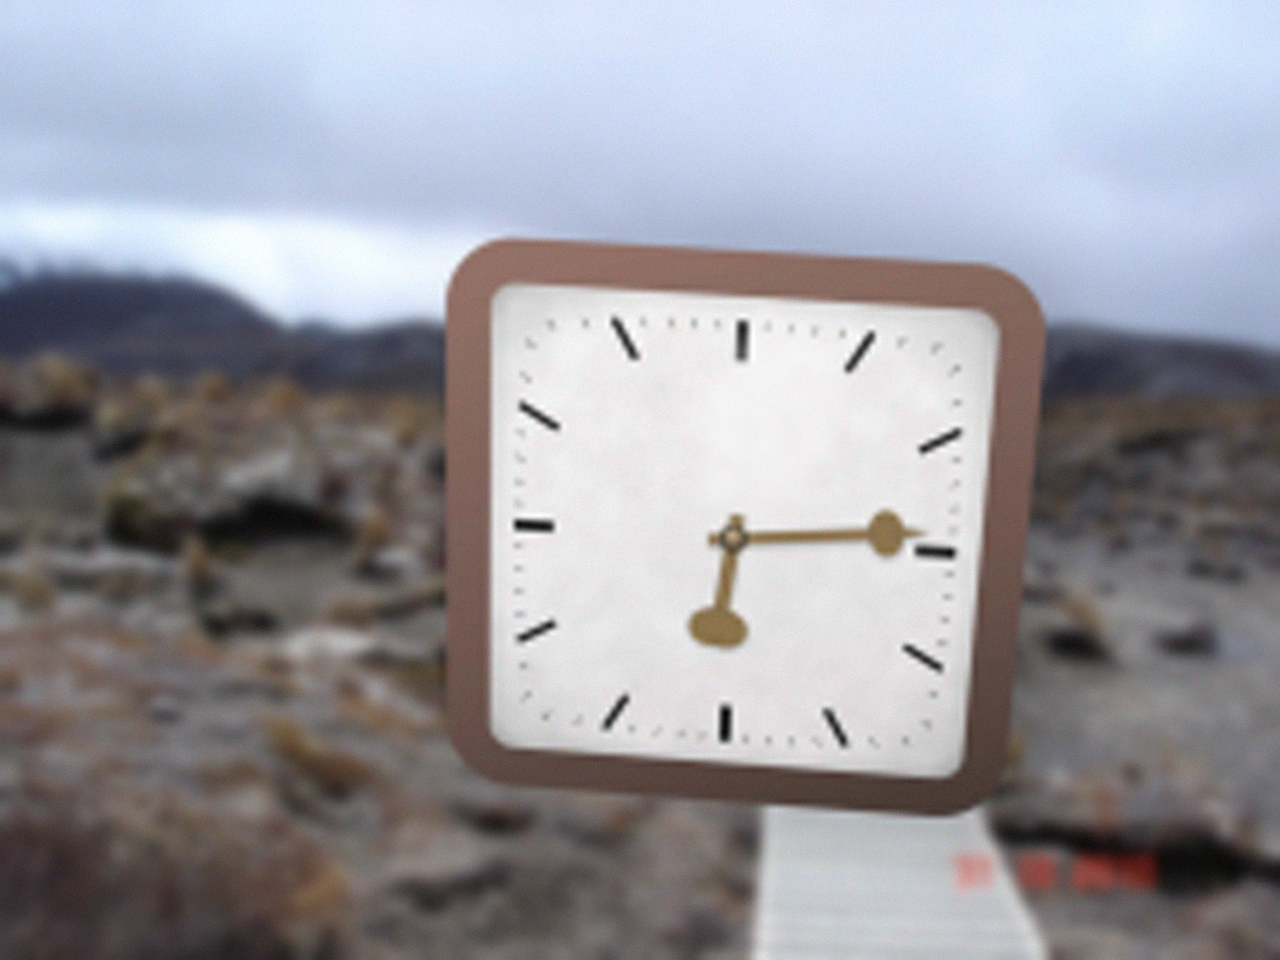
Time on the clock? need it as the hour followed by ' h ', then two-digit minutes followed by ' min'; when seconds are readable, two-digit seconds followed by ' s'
6 h 14 min
